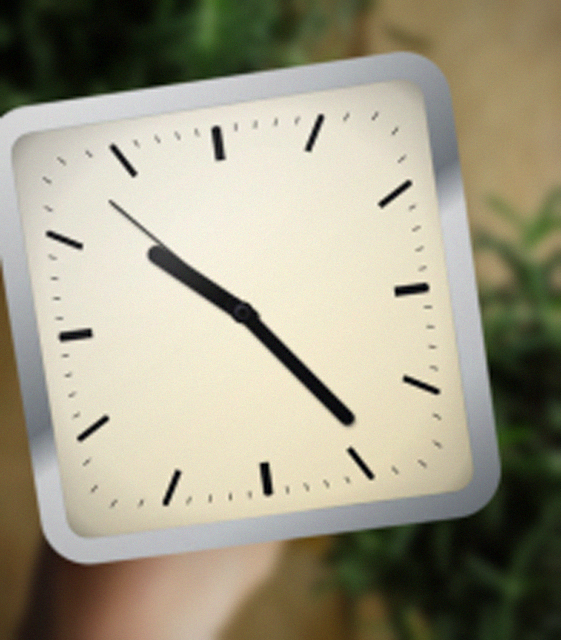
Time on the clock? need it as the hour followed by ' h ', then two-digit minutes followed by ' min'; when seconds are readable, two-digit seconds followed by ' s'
10 h 23 min 53 s
